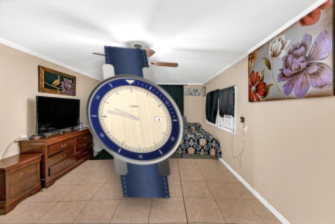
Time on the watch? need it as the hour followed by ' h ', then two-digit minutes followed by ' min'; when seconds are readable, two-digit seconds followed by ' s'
9 h 47 min
